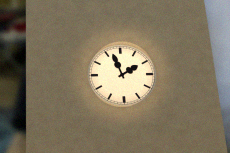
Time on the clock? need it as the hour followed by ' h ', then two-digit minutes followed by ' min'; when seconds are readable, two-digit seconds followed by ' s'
1 h 57 min
